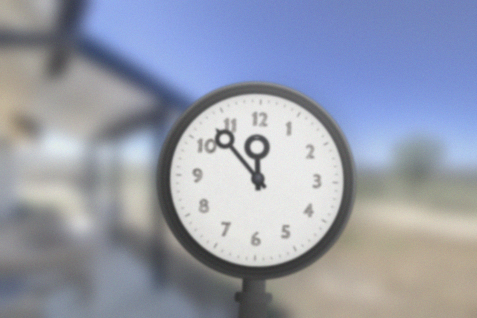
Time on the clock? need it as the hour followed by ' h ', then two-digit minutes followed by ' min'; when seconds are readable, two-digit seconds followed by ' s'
11 h 53 min
